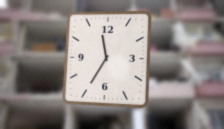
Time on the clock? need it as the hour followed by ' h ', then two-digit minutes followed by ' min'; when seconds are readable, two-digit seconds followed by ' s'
11 h 35 min
